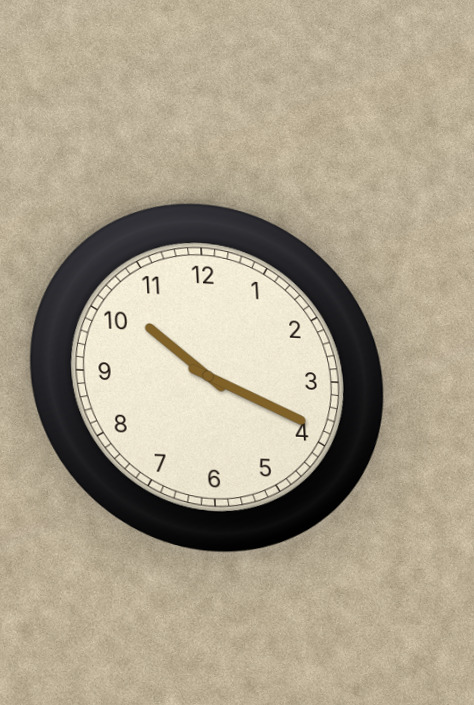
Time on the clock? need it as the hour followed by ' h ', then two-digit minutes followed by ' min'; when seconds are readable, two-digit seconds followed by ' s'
10 h 19 min
